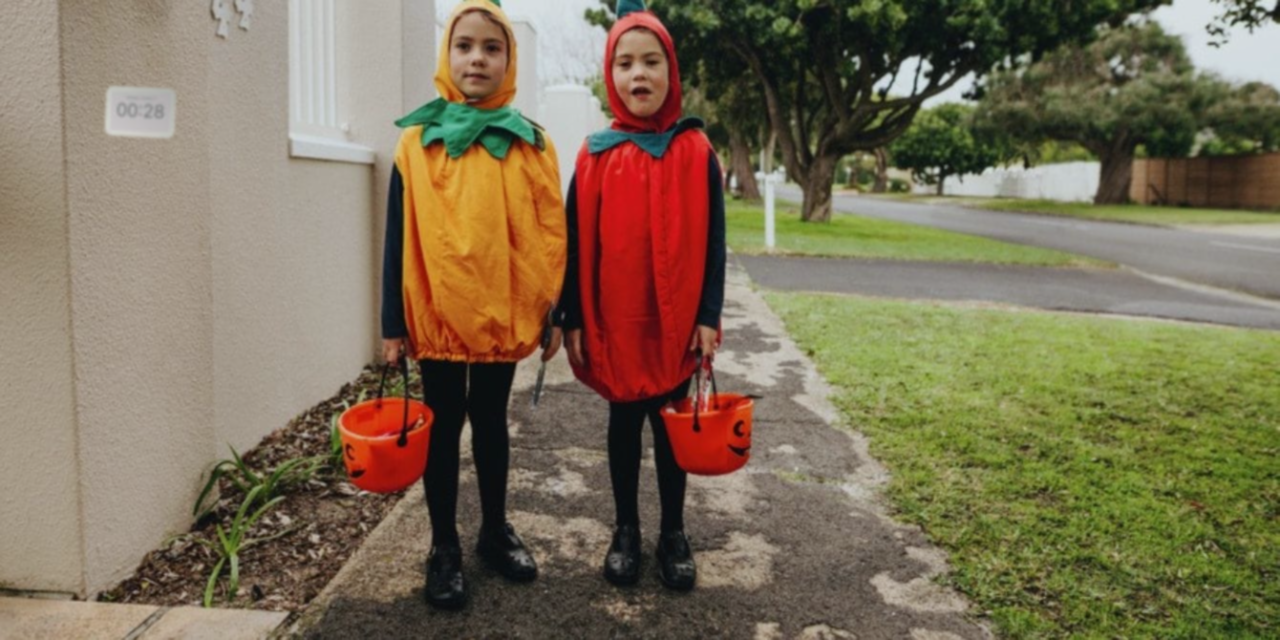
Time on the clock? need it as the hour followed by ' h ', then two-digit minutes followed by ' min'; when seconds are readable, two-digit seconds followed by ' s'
0 h 28 min
